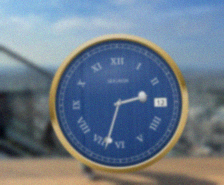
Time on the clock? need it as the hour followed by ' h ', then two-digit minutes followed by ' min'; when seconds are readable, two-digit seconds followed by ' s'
2 h 33 min
